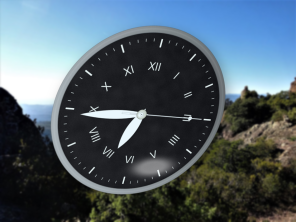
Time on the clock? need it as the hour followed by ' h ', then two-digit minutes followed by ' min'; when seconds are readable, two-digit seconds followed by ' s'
6 h 44 min 15 s
